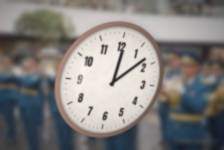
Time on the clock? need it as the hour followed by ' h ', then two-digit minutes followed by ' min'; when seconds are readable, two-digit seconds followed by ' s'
12 h 08 min
